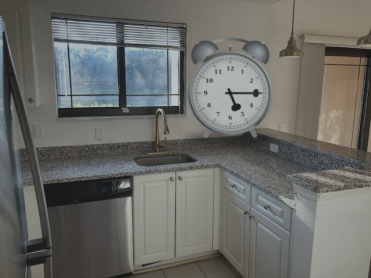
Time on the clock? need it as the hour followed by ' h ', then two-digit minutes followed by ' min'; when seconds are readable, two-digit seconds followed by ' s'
5 h 15 min
